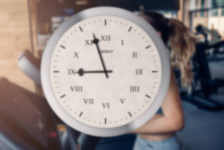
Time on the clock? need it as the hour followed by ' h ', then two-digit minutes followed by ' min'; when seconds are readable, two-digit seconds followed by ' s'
8 h 57 min
